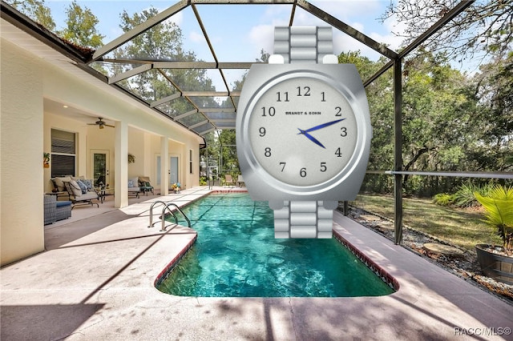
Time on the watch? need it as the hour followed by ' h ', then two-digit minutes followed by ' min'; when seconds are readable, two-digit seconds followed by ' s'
4 h 12 min
